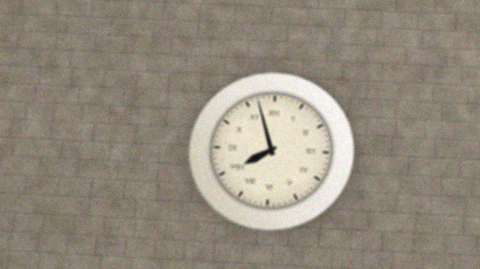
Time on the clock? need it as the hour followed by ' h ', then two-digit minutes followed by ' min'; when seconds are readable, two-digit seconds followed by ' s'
7 h 57 min
